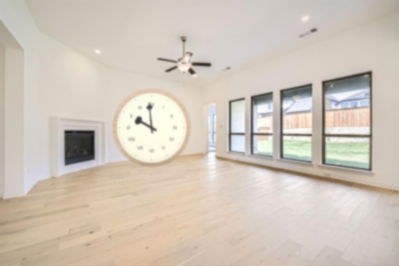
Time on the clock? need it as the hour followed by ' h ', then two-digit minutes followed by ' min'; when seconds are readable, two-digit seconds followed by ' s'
9 h 59 min
